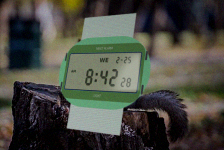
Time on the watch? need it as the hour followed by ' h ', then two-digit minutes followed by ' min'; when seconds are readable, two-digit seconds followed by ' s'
8 h 42 min 28 s
